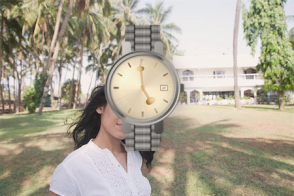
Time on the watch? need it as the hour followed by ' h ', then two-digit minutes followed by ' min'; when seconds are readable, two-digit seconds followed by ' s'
4 h 59 min
